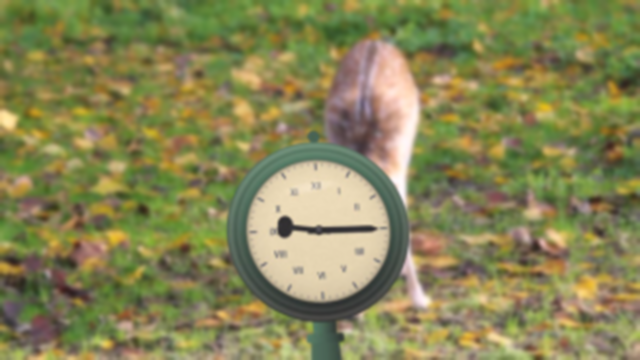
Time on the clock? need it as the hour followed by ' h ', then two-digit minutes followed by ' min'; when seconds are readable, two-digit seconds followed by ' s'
9 h 15 min
